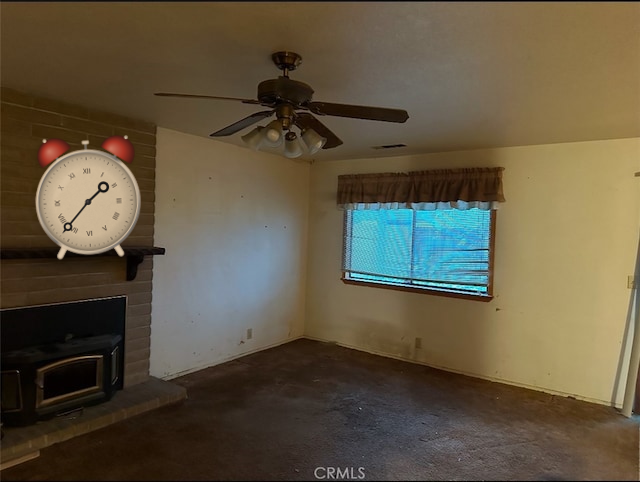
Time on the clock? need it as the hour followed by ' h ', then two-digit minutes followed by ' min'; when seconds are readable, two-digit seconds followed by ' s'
1 h 37 min
